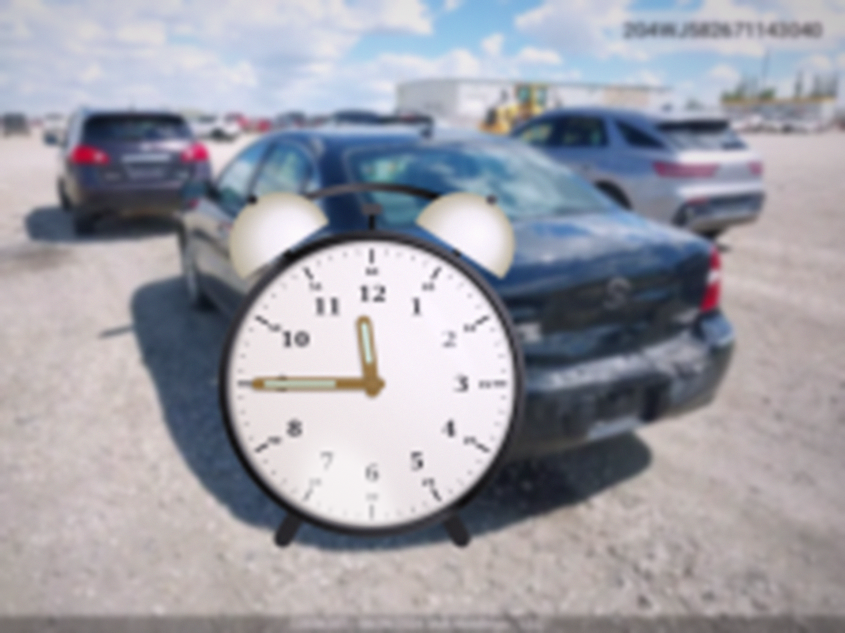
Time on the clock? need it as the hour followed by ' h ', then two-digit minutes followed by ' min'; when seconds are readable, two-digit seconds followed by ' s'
11 h 45 min
